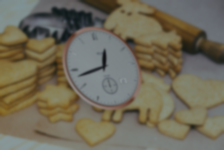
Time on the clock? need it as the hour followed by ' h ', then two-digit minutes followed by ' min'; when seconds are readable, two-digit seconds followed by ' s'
12 h 43 min
